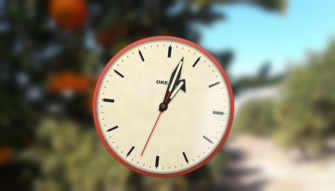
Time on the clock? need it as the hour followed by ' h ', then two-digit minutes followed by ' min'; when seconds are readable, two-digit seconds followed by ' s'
1 h 02 min 33 s
